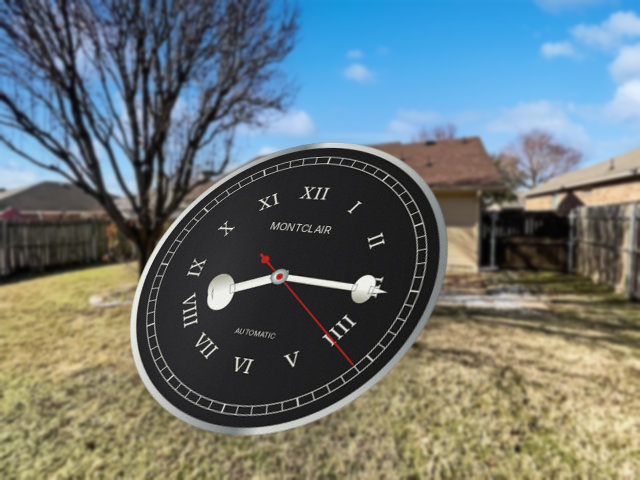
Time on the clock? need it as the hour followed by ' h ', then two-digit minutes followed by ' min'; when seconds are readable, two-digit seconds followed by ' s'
8 h 15 min 21 s
